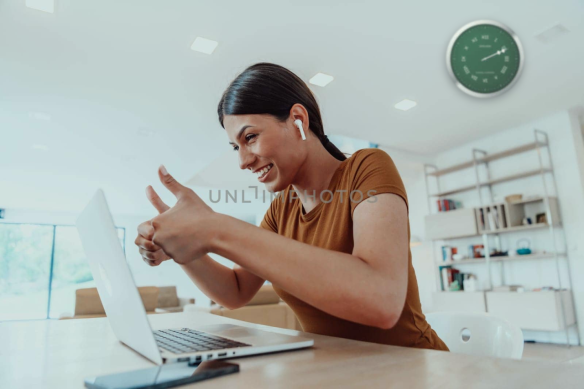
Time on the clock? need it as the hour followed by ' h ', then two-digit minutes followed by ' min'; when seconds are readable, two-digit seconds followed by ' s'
2 h 11 min
